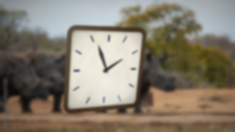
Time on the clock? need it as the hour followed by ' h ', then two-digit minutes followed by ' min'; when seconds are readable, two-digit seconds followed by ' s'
1 h 56 min
